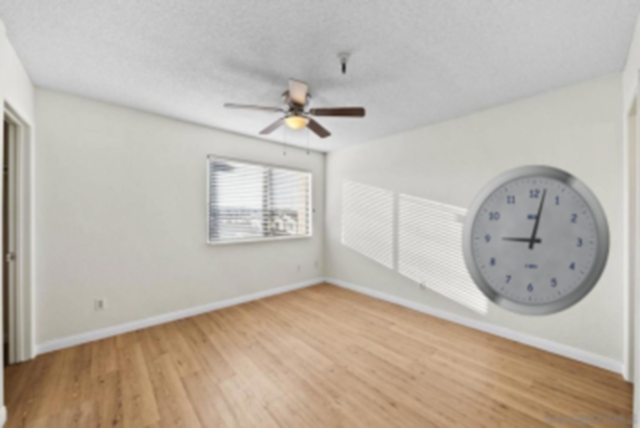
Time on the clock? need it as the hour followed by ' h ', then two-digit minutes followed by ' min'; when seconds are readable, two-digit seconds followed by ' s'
9 h 02 min
